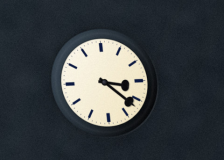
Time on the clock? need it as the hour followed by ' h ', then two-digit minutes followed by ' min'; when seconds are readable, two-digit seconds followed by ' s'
3 h 22 min
